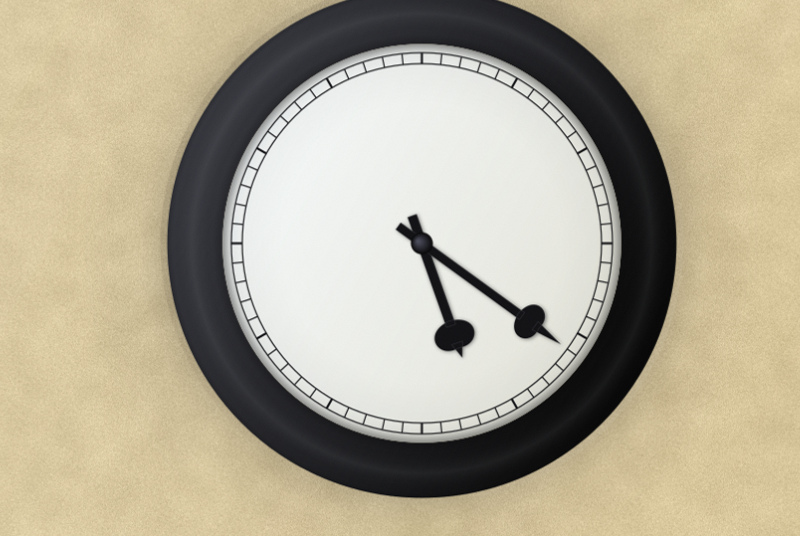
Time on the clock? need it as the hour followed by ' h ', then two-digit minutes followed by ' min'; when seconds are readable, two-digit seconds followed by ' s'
5 h 21 min
